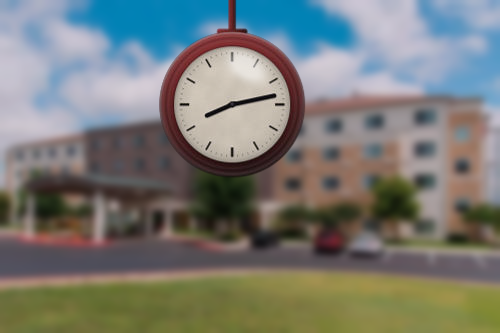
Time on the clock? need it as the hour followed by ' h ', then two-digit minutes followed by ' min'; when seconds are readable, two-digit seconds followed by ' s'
8 h 13 min
